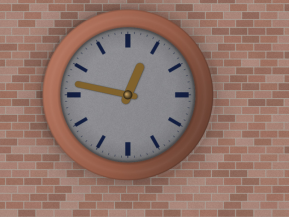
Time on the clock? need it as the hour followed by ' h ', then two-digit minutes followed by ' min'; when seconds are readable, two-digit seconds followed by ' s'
12 h 47 min
